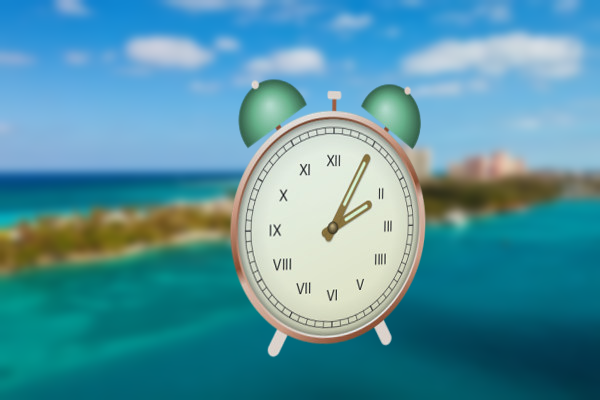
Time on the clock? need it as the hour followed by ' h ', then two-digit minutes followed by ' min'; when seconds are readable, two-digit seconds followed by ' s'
2 h 05 min
